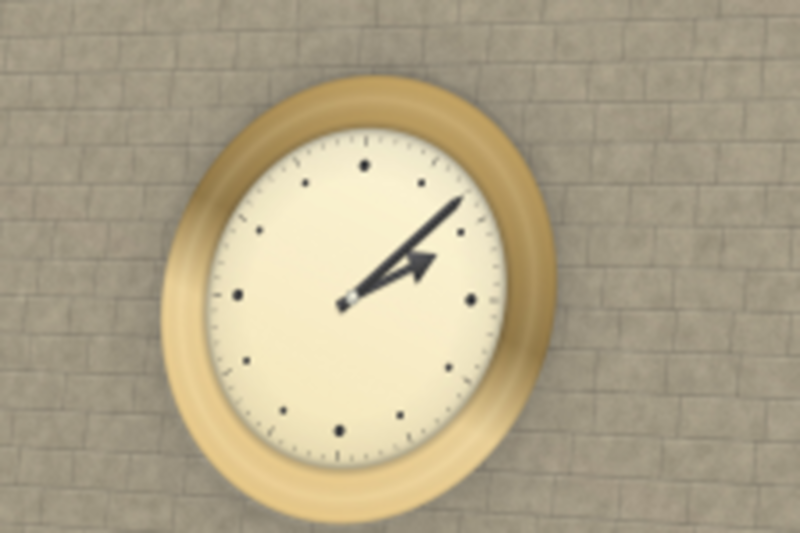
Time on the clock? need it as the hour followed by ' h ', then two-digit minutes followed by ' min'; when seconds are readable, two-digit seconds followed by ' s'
2 h 08 min
